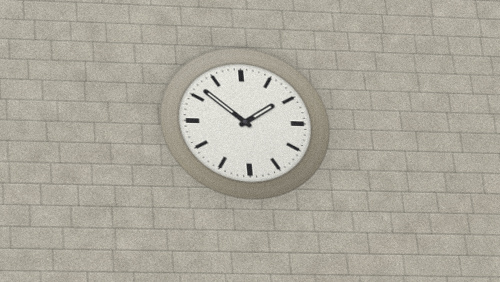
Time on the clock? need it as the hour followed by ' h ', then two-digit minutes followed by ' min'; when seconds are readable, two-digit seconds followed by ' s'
1 h 52 min
